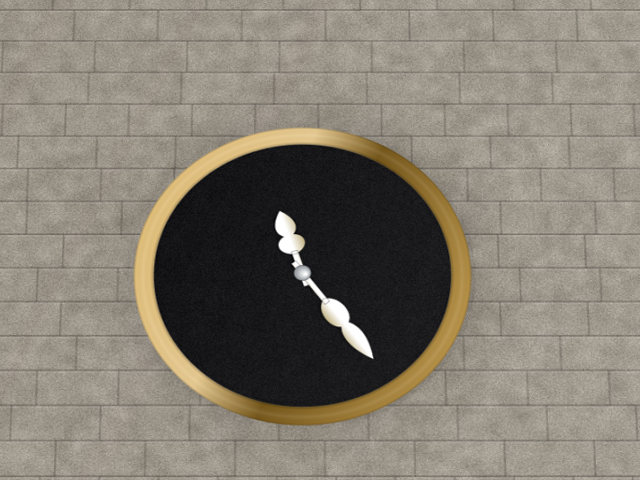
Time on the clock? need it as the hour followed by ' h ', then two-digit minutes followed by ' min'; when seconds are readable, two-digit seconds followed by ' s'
11 h 24 min
